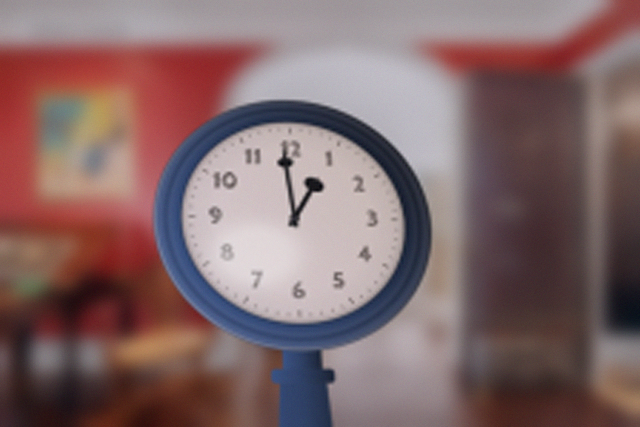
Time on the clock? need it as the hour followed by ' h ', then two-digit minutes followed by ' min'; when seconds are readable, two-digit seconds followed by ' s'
12 h 59 min
